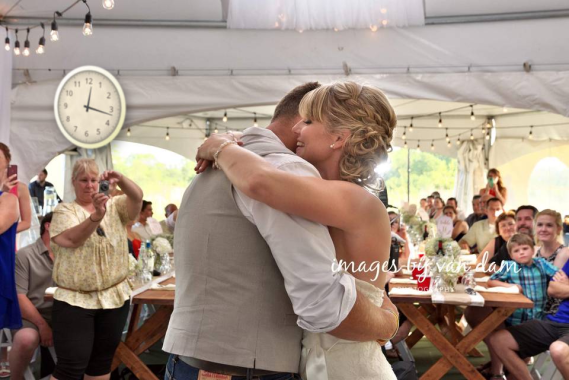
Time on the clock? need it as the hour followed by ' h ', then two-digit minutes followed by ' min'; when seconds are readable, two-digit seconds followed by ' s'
12 h 17 min
